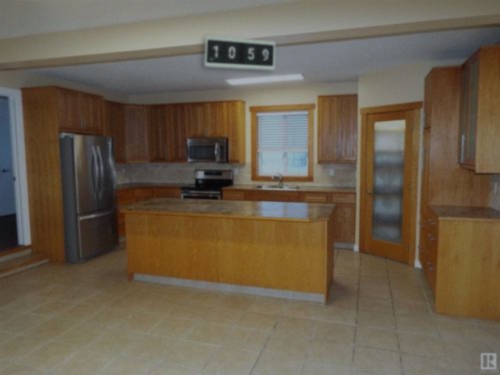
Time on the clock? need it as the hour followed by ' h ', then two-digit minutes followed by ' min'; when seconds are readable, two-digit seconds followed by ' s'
10 h 59 min
